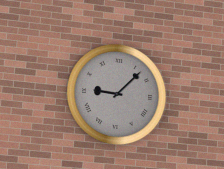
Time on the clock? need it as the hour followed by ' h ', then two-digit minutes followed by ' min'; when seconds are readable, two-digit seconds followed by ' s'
9 h 07 min
